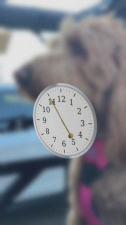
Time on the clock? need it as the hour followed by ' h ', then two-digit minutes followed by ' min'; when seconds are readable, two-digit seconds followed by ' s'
4 h 55 min
